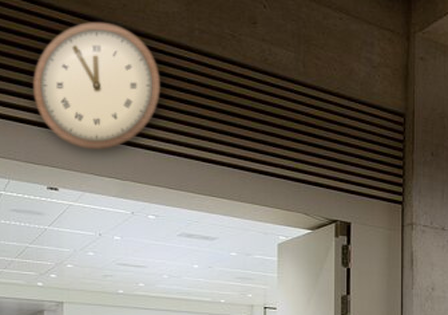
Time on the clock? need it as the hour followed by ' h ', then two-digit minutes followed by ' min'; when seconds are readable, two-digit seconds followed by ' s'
11 h 55 min
